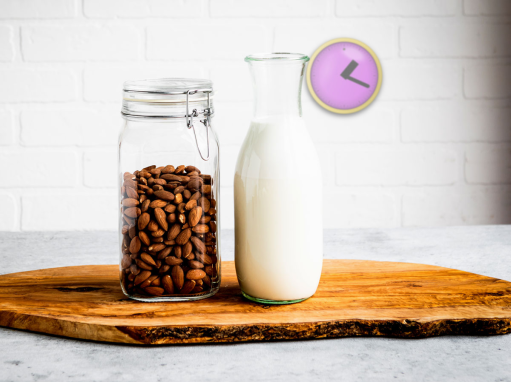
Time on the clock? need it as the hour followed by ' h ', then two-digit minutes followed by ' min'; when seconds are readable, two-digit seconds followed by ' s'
1 h 19 min
